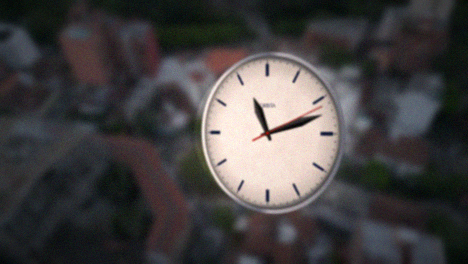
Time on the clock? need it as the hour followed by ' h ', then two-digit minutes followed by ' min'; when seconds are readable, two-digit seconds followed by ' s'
11 h 12 min 11 s
